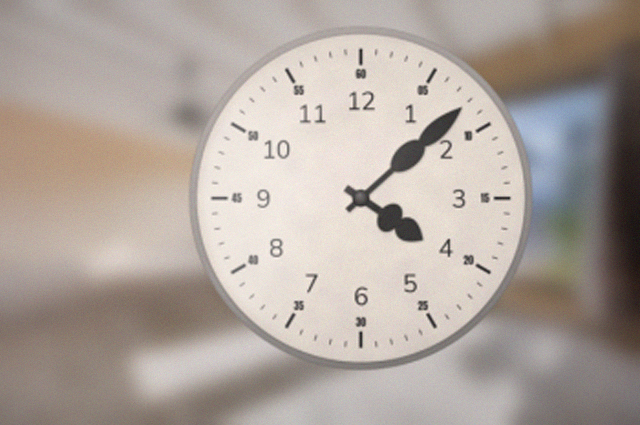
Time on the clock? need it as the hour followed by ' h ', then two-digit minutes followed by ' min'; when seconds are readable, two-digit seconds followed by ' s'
4 h 08 min
